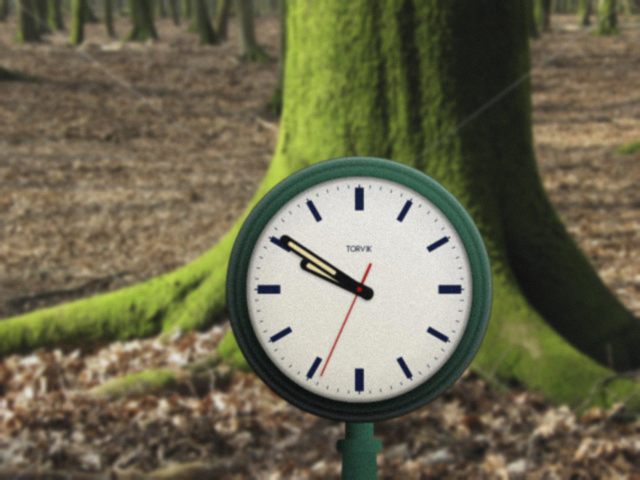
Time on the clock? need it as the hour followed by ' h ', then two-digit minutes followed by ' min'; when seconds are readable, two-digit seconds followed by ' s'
9 h 50 min 34 s
